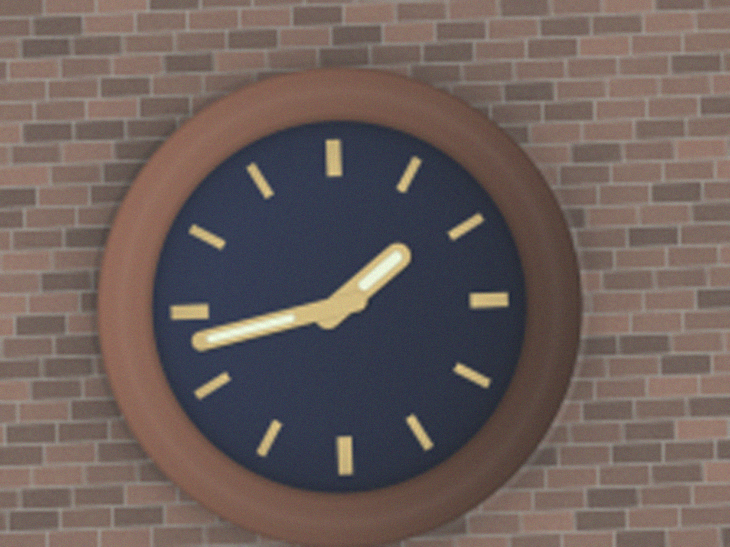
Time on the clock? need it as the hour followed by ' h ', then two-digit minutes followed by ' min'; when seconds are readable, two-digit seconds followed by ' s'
1 h 43 min
